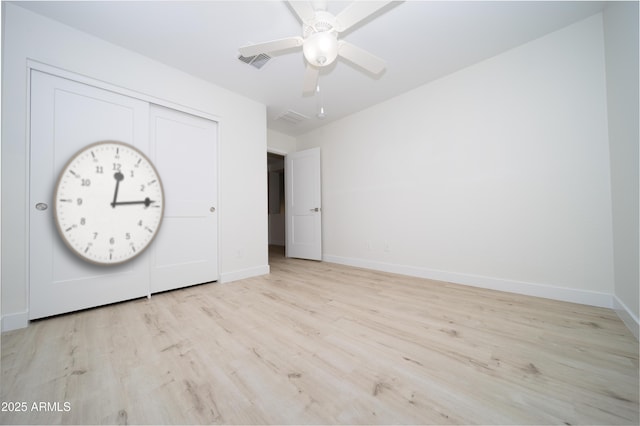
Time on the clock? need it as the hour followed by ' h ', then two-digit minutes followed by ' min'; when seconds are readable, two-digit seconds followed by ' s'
12 h 14 min
